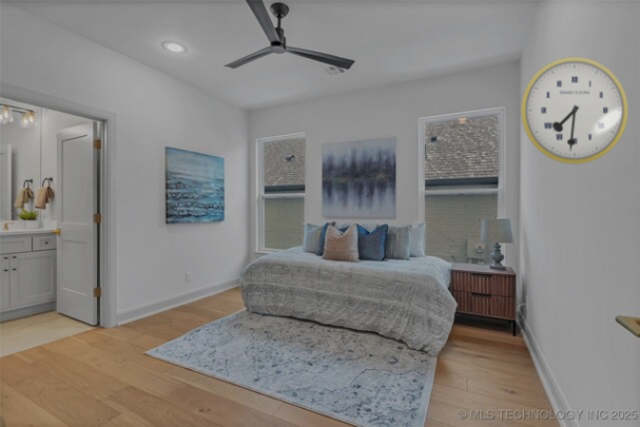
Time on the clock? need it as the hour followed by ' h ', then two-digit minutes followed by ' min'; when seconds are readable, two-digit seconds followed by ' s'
7 h 31 min
